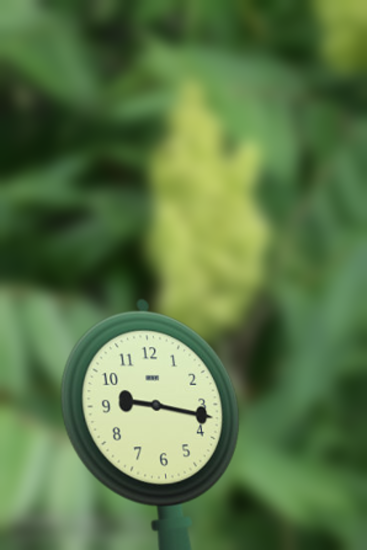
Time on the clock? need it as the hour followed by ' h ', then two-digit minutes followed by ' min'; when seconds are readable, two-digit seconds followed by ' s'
9 h 17 min
